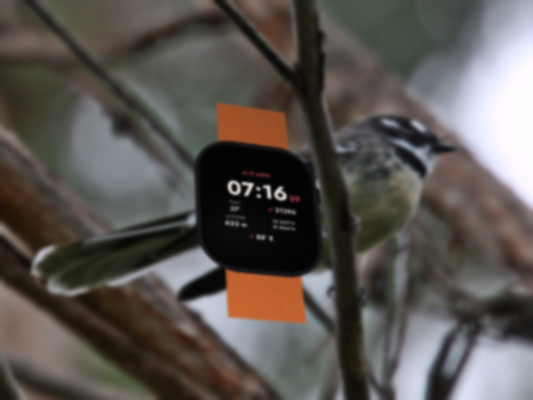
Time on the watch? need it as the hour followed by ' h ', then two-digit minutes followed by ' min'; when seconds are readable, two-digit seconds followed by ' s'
7 h 16 min
